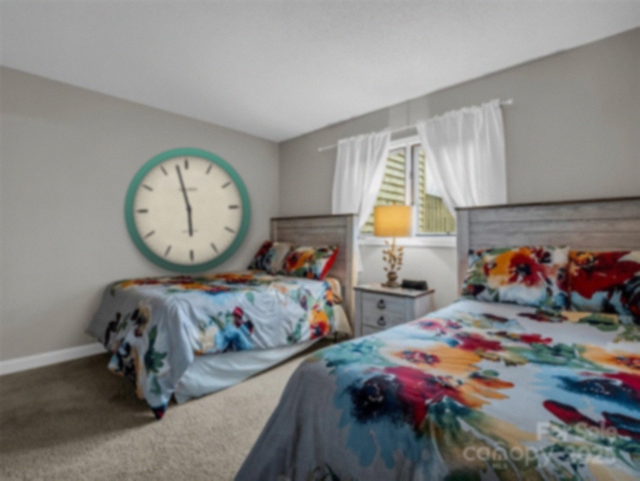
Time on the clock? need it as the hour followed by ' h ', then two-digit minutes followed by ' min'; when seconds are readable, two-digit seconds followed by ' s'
5 h 58 min
